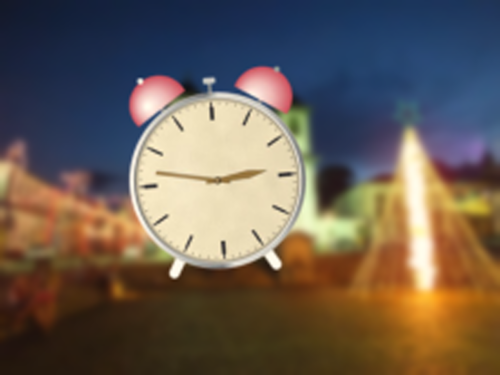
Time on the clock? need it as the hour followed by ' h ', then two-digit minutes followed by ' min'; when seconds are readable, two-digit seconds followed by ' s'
2 h 47 min
